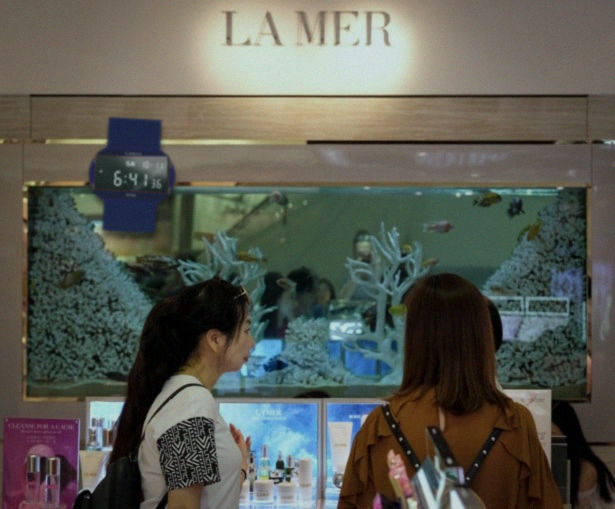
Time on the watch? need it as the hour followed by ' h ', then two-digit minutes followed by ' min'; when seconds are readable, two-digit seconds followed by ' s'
6 h 41 min
